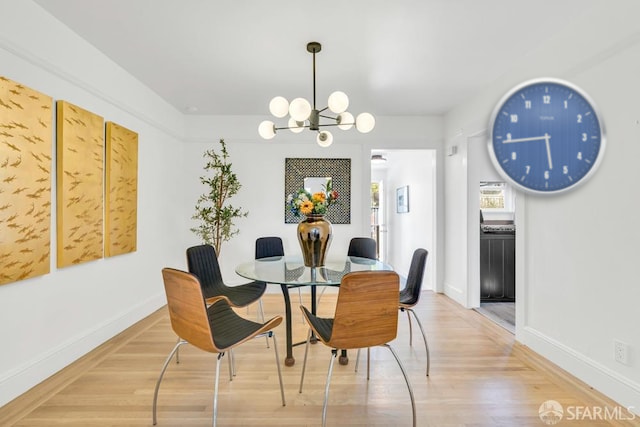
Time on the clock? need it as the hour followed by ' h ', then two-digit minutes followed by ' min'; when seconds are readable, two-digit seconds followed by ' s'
5 h 44 min
